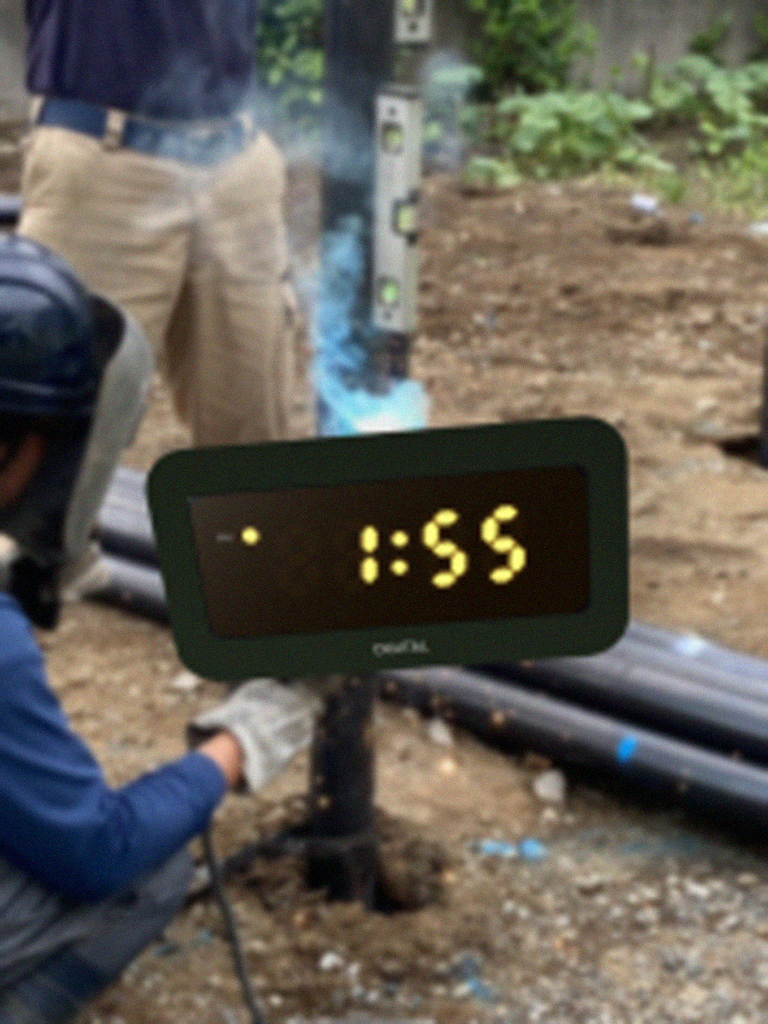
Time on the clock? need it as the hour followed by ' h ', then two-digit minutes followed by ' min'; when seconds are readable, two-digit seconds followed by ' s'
1 h 55 min
